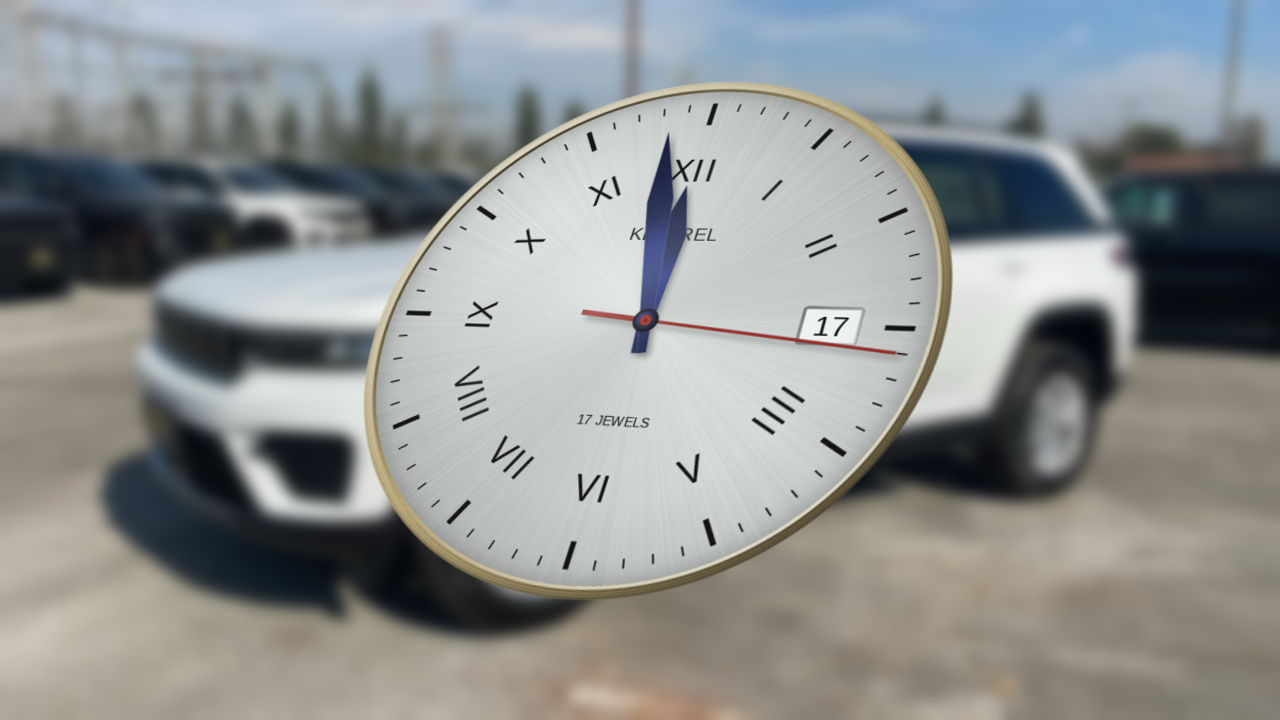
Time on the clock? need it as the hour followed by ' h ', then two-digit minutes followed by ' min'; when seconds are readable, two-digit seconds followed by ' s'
11 h 58 min 16 s
